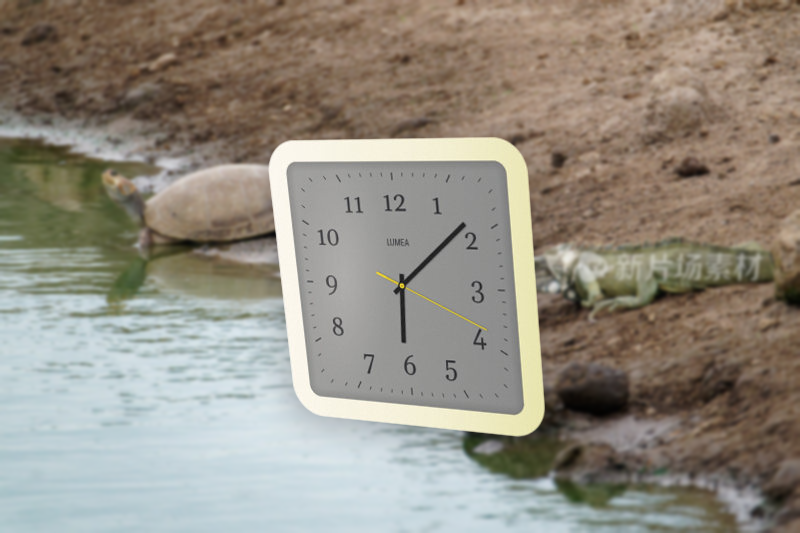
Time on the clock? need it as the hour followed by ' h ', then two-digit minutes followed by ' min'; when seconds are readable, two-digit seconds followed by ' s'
6 h 08 min 19 s
